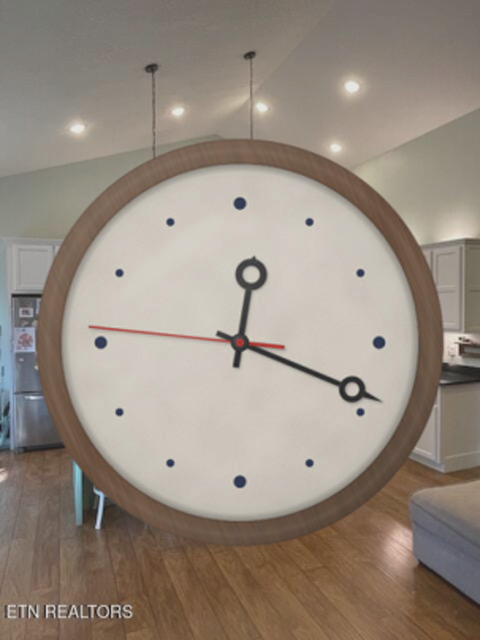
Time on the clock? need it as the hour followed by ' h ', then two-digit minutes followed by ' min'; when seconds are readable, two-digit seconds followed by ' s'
12 h 18 min 46 s
